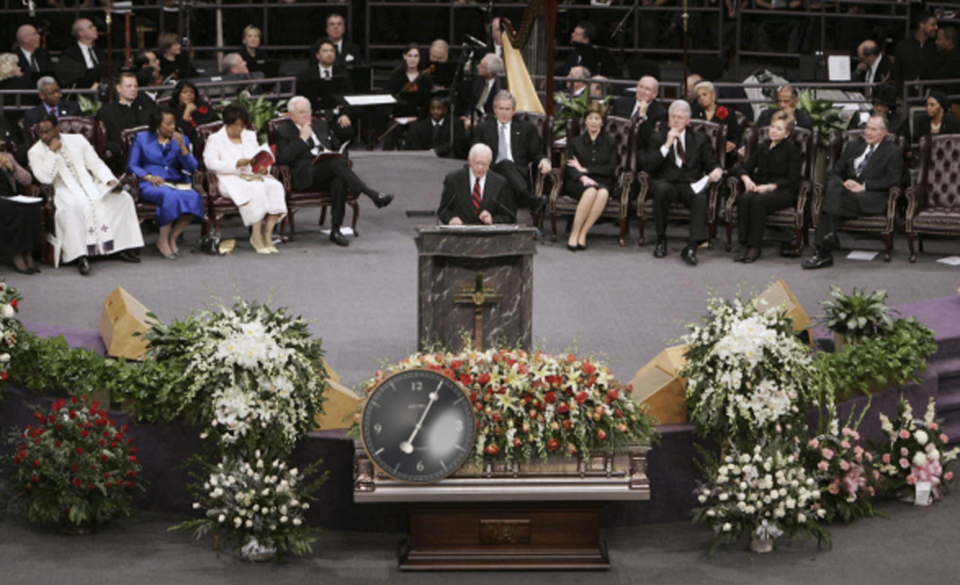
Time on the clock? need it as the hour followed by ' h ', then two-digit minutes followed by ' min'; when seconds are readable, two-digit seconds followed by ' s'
7 h 05 min
